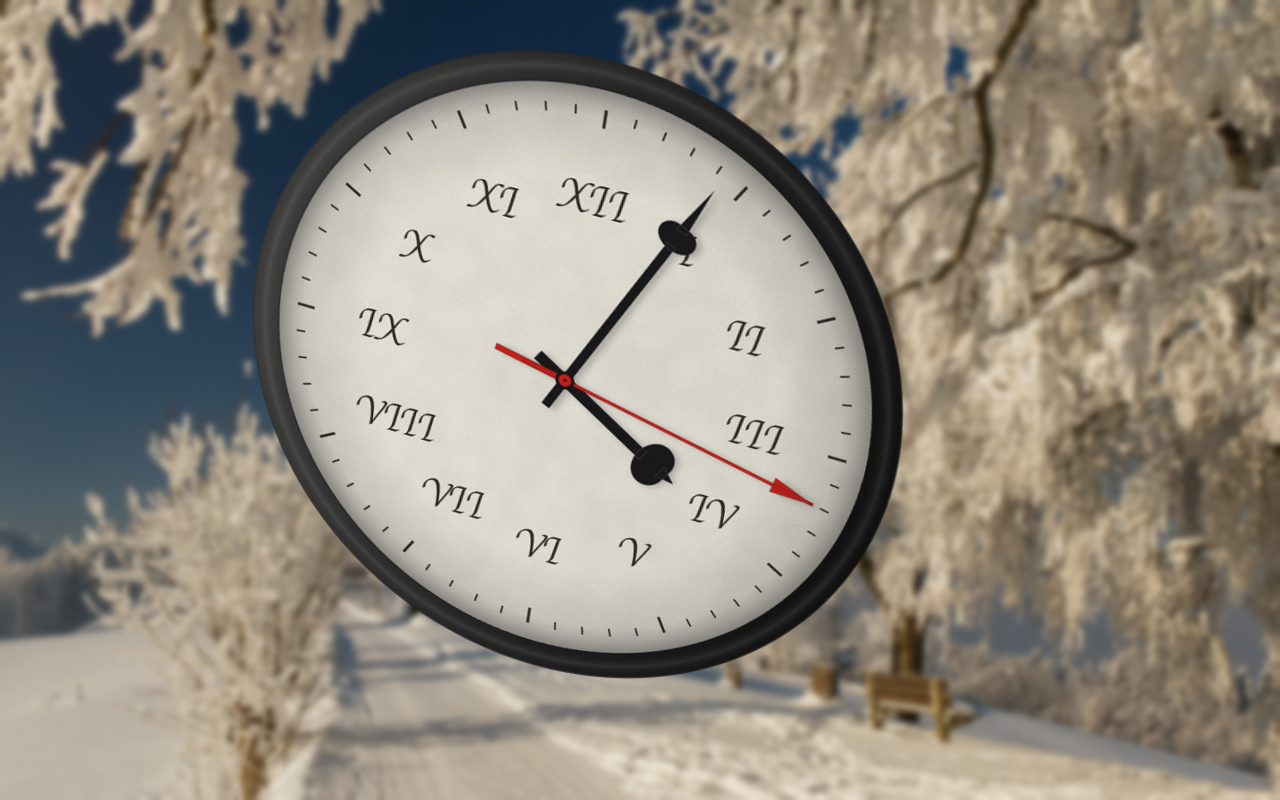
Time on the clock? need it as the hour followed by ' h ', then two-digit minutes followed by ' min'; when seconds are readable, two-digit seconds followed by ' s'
4 h 04 min 17 s
